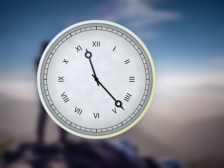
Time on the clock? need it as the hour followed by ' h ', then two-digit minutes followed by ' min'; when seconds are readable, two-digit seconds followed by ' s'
11 h 23 min
